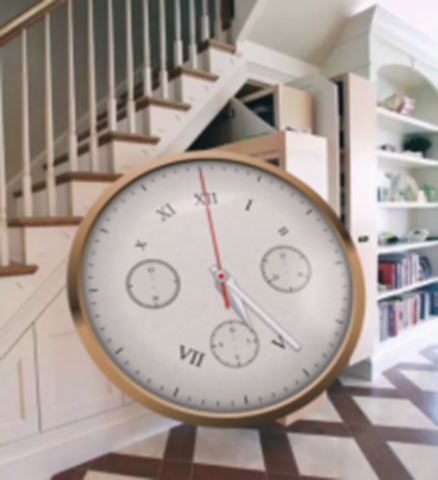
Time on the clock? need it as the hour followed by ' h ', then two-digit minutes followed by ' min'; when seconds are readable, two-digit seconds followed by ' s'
5 h 24 min
